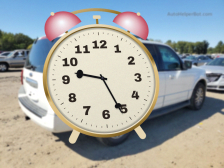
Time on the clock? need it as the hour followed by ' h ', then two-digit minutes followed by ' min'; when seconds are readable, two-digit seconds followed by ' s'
9 h 26 min
